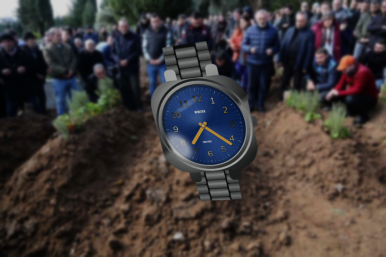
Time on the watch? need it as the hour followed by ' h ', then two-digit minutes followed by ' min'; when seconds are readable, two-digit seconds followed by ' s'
7 h 22 min
